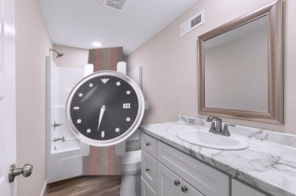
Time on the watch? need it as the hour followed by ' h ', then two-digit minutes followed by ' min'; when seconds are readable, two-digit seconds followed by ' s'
6 h 32 min
